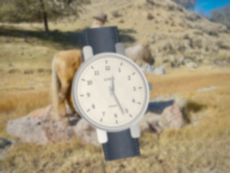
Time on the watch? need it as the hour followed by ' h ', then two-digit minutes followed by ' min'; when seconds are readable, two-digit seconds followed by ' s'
12 h 27 min
